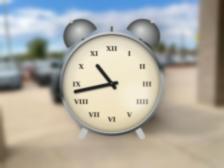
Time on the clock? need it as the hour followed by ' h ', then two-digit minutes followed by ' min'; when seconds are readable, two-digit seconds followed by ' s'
10 h 43 min
